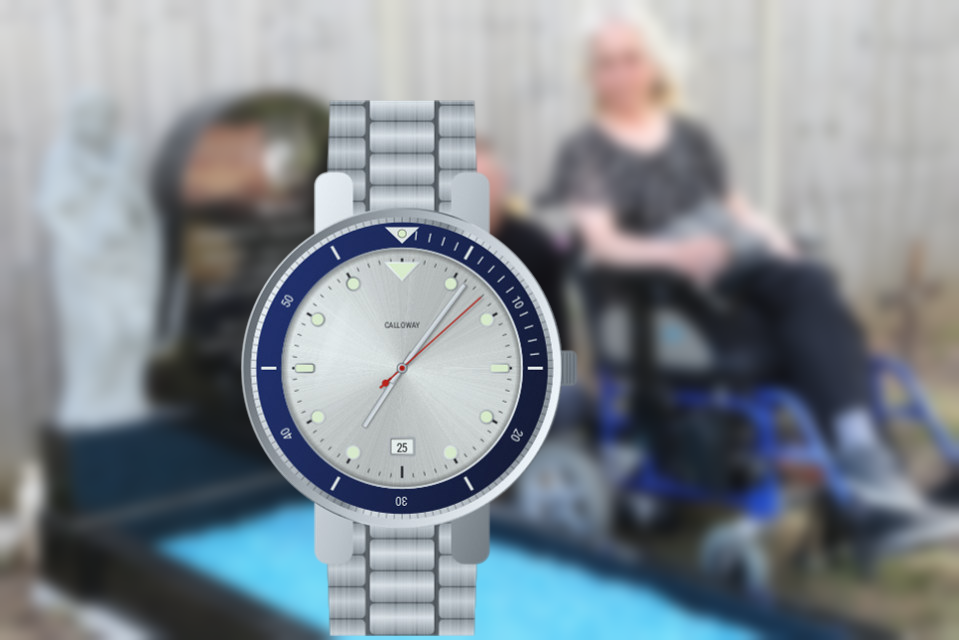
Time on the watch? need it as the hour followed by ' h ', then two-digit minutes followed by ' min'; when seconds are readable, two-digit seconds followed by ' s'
7 h 06 min 08 s
